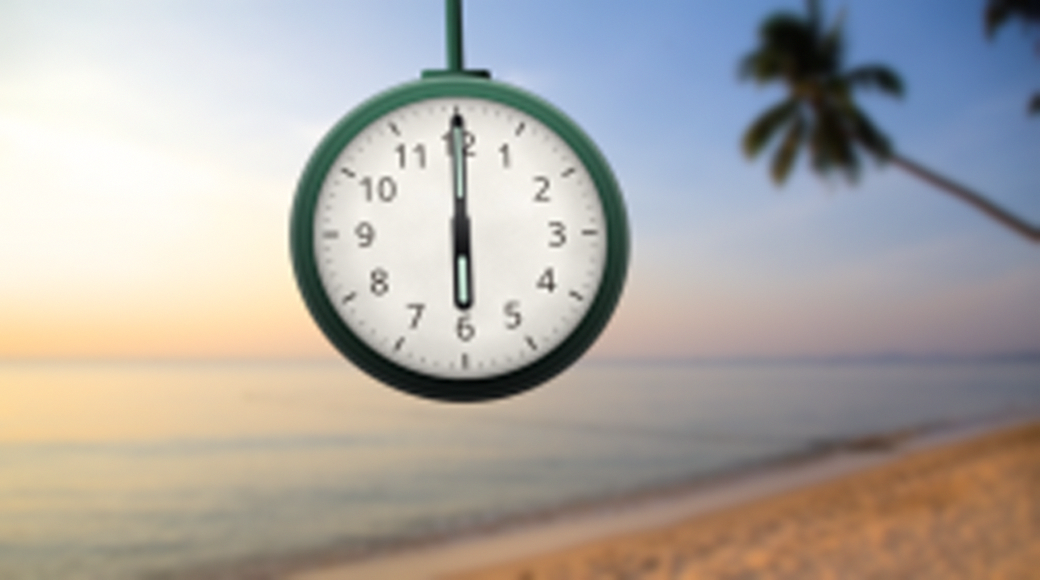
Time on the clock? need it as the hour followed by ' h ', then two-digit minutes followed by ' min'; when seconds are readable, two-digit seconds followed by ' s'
6 h 00 min
